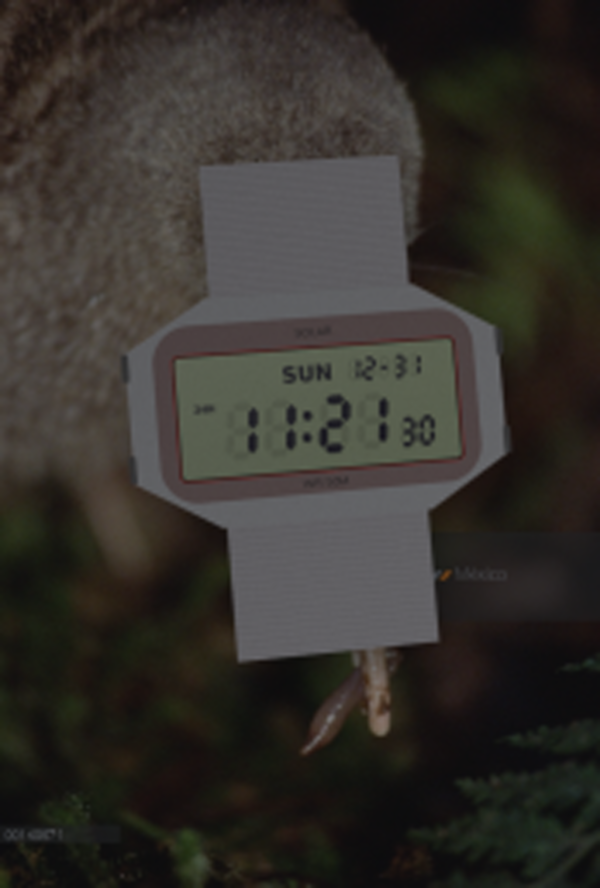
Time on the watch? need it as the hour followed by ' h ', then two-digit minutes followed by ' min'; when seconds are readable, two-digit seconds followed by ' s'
11 h 21 min 30 s
